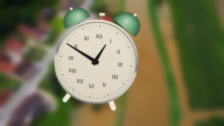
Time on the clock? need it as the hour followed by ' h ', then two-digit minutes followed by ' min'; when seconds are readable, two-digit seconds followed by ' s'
12 h 49 min
